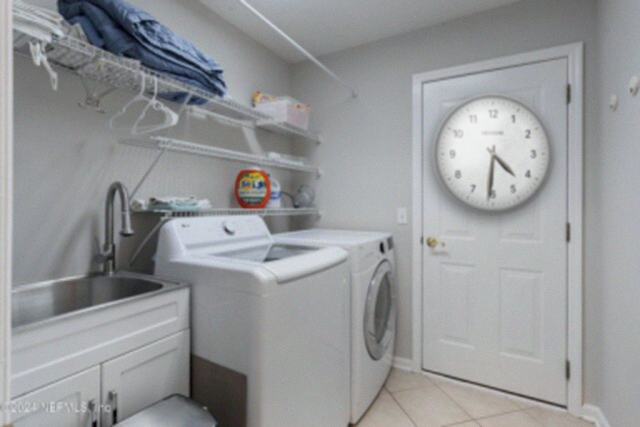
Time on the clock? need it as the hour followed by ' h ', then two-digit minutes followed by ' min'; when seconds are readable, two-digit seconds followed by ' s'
4 h 31 min
